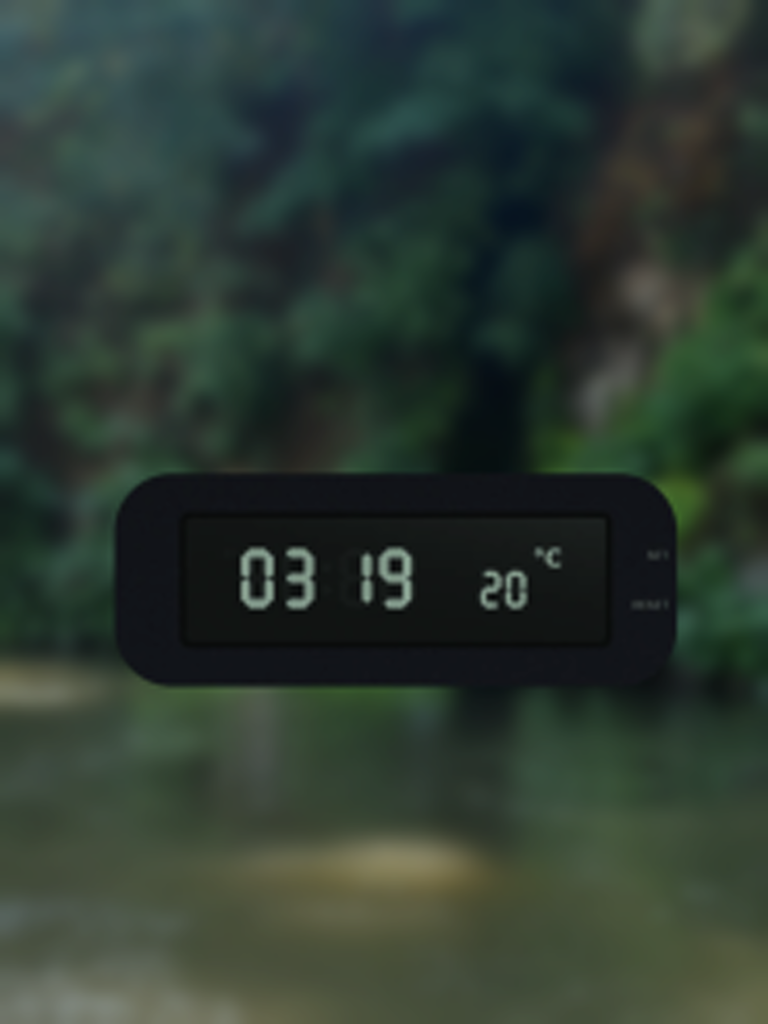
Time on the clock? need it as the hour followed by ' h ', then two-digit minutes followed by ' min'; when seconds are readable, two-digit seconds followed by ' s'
3 h 19 min
